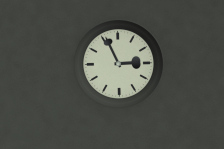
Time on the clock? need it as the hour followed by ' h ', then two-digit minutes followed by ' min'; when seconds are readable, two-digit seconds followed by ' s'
2 h 56 min
